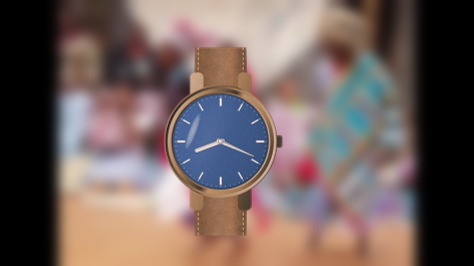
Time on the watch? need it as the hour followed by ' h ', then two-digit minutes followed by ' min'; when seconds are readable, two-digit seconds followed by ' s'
8 h 19 min
